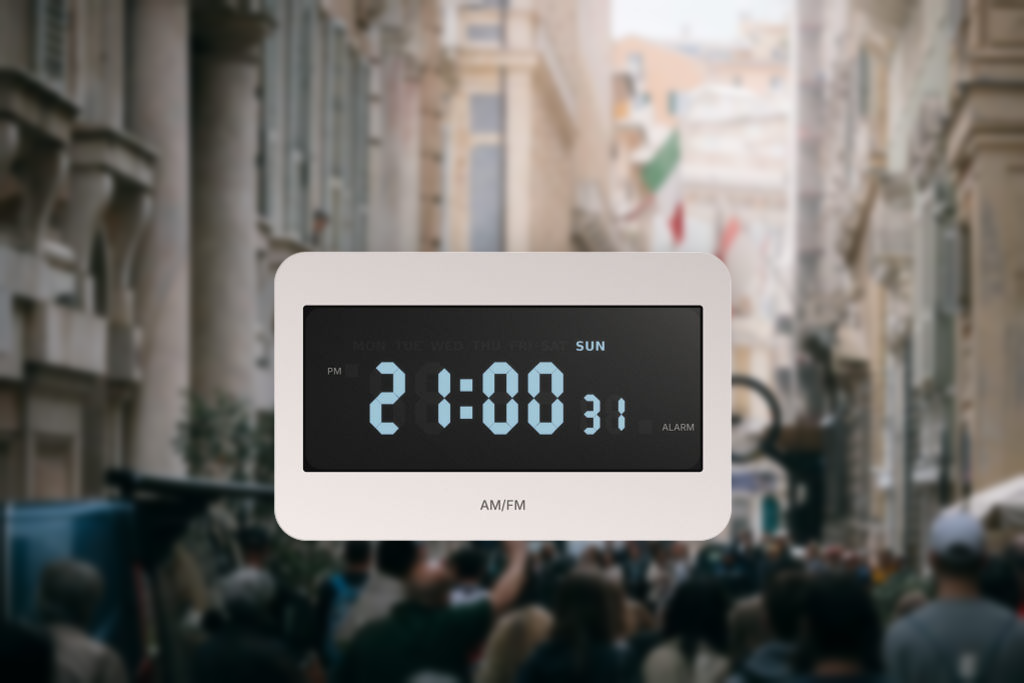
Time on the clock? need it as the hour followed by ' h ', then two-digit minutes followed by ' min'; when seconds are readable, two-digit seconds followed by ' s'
21 h 00 min 31 s
